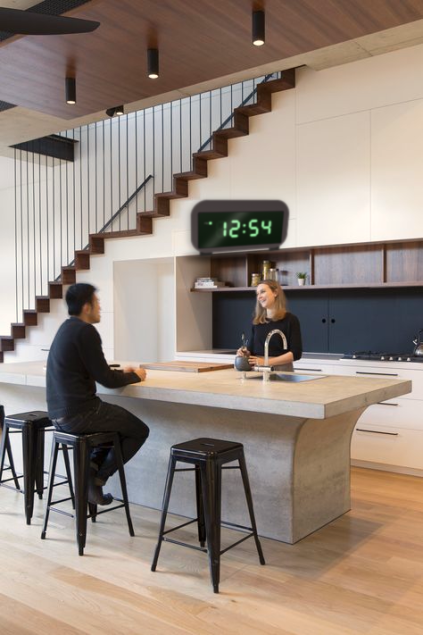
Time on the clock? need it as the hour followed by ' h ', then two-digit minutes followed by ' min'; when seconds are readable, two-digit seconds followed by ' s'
12 h 54 min
